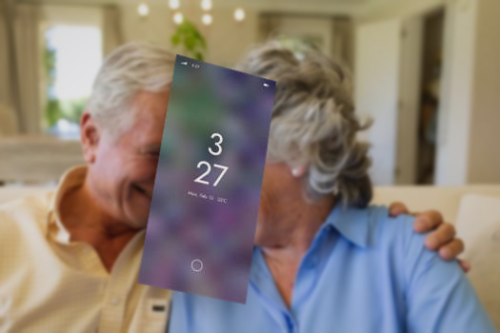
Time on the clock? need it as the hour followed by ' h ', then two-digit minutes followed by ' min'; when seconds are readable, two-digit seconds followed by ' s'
3 h 27 min
